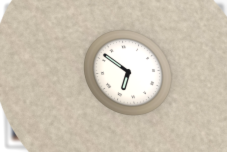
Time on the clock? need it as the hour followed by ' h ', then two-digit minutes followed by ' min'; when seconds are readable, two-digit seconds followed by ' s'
6 h 52 min
